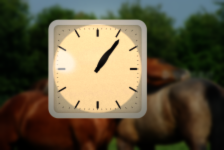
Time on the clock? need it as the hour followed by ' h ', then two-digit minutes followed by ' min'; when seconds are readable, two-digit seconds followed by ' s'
1 h 06 min
